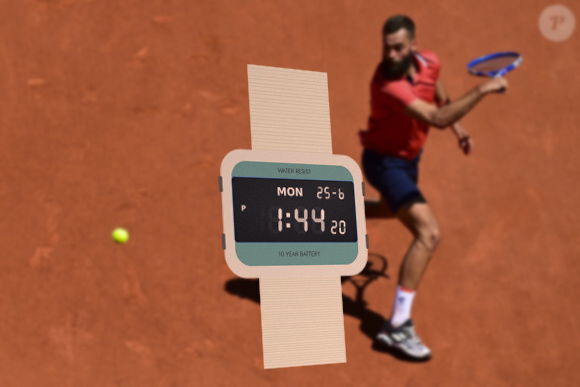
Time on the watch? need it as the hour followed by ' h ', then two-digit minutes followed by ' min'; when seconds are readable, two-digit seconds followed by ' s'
1 h 44 min 20 s
